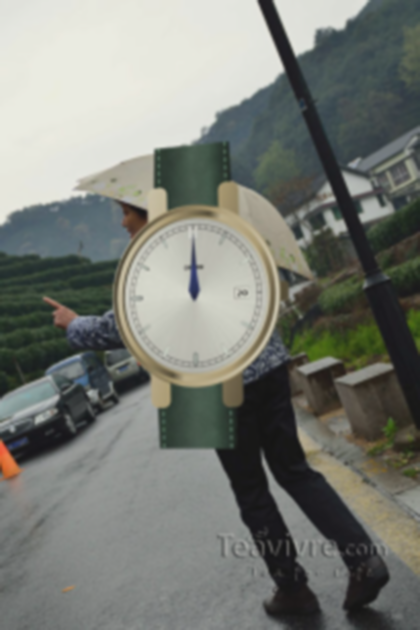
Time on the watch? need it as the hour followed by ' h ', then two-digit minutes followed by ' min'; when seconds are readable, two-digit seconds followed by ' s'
12 h 00 min
